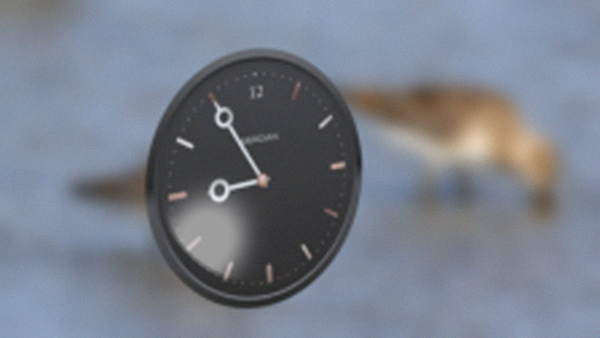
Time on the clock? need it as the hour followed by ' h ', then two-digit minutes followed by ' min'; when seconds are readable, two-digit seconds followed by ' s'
8 h 55 min
